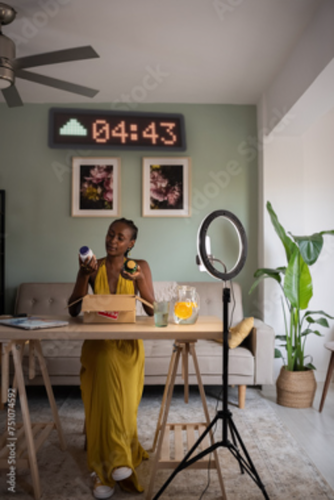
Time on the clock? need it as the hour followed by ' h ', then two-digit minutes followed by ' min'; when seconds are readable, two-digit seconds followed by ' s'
4 h 43 min
